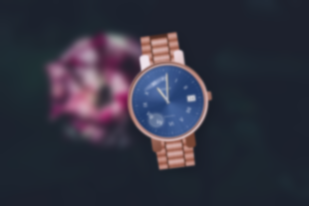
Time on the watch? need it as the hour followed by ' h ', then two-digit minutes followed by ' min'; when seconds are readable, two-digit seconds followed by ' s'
11 h 01 min
